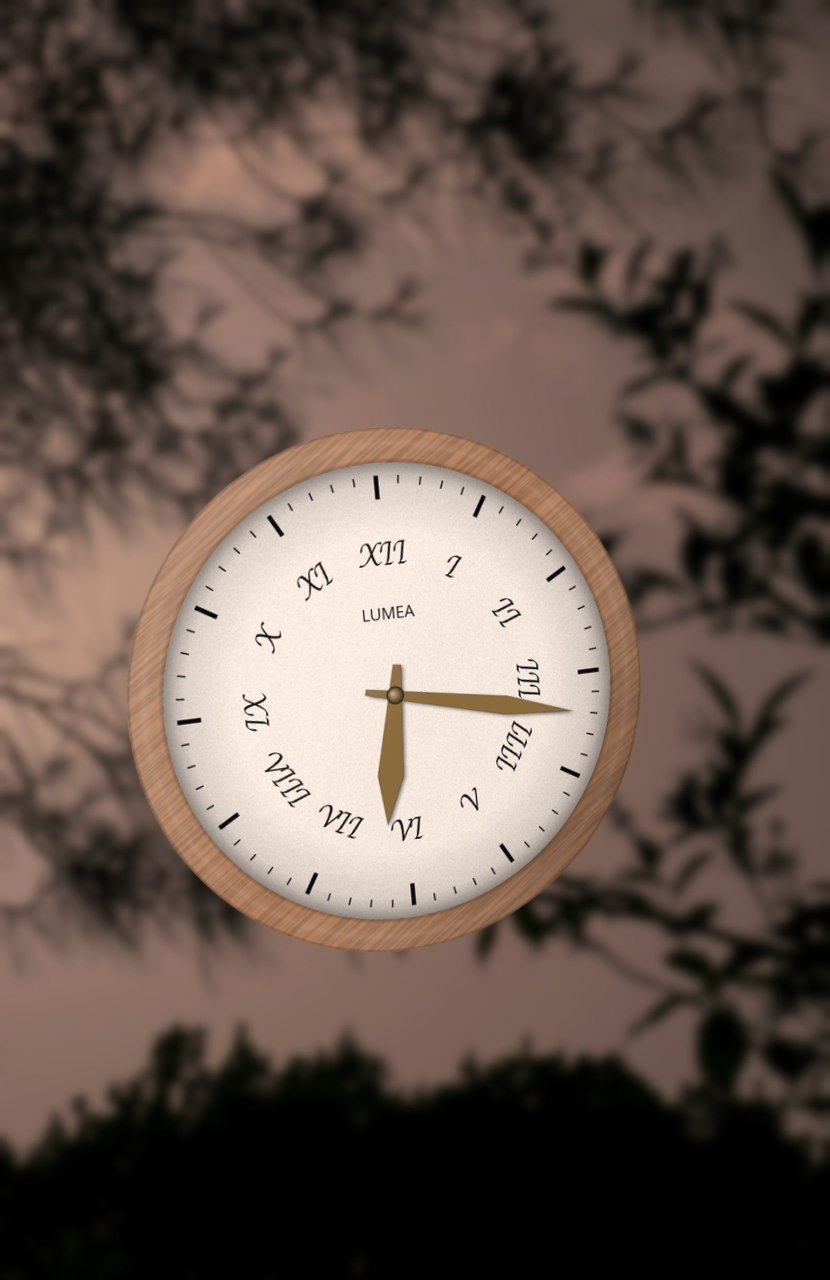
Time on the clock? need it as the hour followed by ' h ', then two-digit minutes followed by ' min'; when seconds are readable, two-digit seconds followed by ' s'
6 h 17 min
